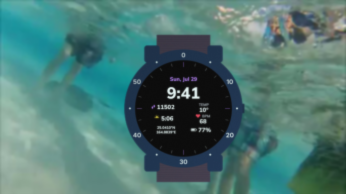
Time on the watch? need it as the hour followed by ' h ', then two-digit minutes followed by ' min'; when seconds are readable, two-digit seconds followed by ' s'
9 h 41 min
